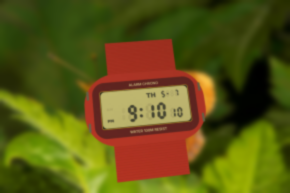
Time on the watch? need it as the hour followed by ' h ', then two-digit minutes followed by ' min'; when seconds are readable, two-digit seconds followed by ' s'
9 h 10 min 10 s
